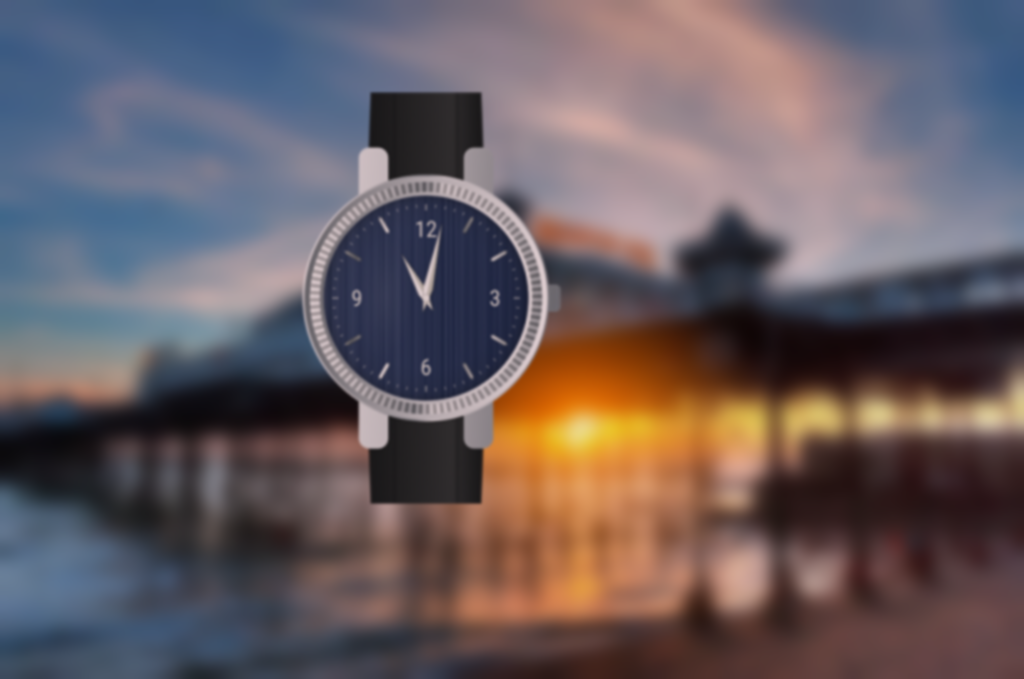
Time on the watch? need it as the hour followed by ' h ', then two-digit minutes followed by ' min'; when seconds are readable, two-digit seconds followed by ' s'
11 h 02 min
